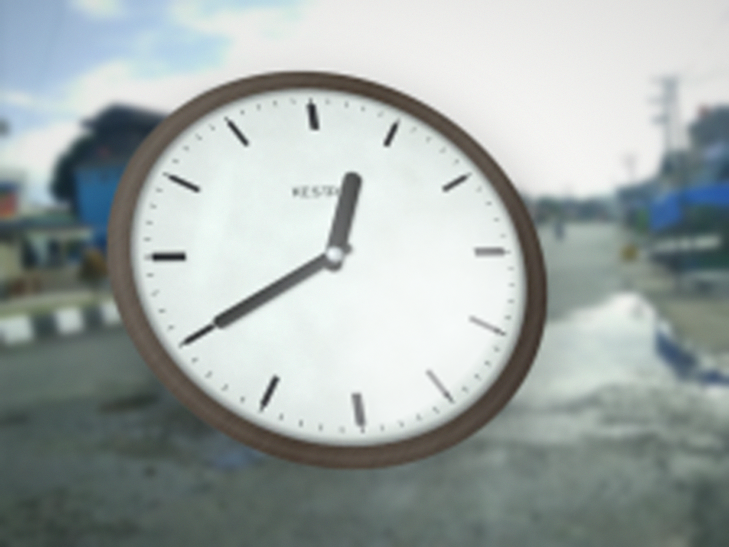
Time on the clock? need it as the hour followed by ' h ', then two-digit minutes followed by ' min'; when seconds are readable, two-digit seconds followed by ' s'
12 h 40 min
